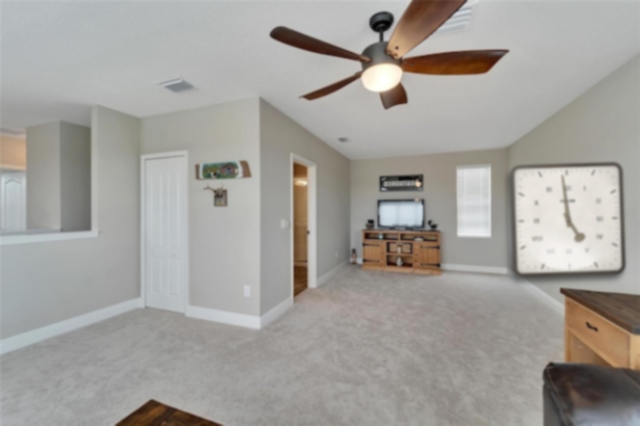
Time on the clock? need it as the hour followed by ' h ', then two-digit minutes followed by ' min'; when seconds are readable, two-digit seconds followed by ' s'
4 h 59 min
